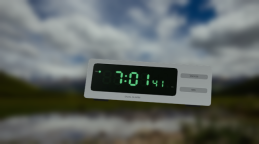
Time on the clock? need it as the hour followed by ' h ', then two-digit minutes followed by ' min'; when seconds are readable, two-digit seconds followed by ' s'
7 h 01 min 41 s
